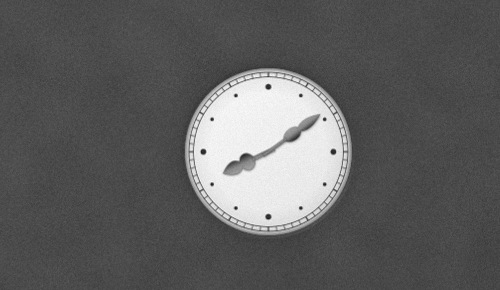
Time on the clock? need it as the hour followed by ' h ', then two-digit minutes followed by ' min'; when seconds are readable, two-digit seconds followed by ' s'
8 h 09 min
